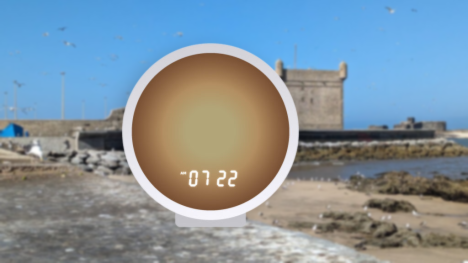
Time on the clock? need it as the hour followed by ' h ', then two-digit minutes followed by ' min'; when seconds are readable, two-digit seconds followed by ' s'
7 h 22 min
